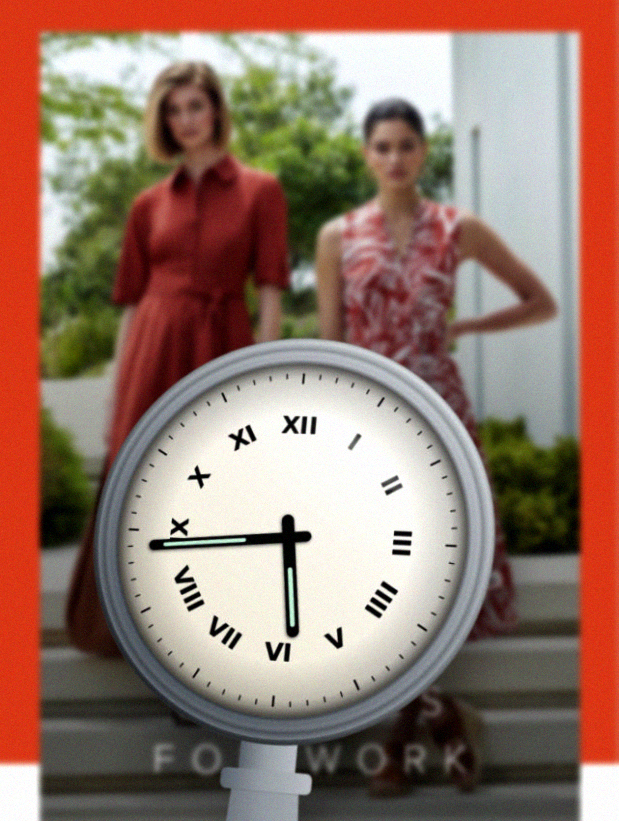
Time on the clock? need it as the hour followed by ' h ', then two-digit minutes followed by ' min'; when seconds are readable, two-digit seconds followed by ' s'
5 h 44 min
